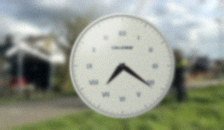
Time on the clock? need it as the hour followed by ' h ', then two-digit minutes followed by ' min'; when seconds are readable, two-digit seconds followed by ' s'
7 h 21 min
